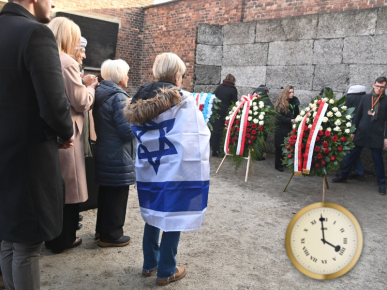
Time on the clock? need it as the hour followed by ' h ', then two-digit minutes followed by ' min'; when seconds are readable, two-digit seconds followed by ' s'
3 h 59 min
